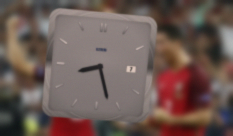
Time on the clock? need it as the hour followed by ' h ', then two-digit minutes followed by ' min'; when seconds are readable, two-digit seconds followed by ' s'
8 h 27 min
